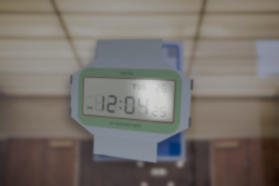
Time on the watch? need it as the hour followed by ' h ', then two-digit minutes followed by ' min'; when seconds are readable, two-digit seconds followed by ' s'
12 h 04 min
